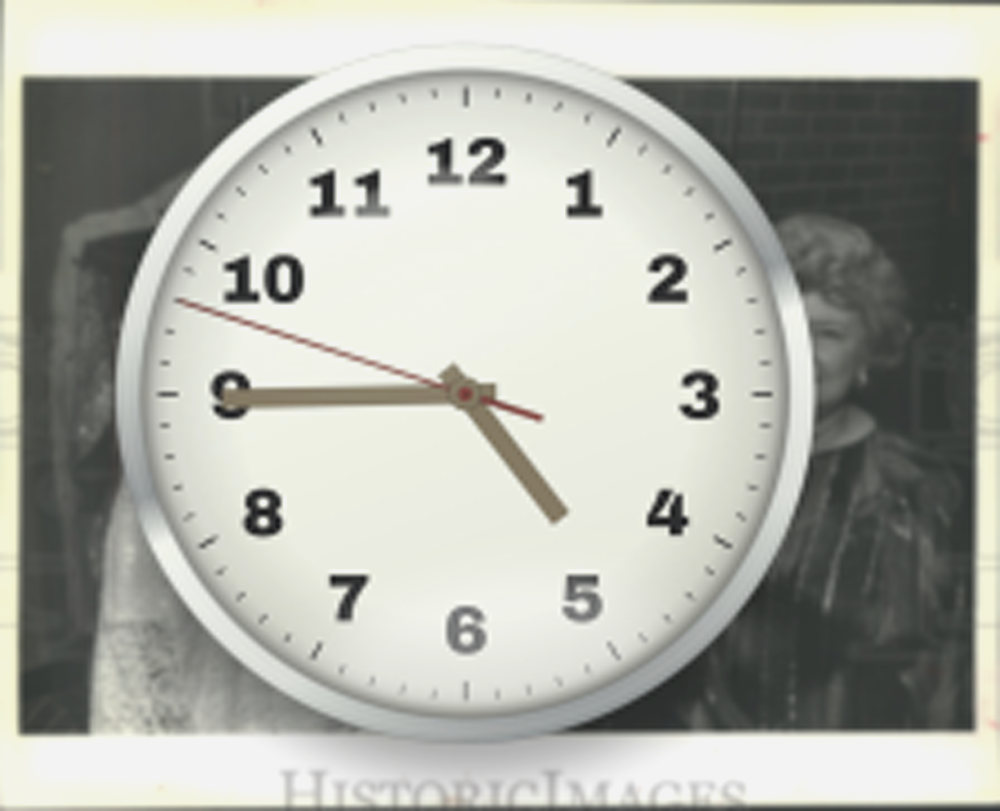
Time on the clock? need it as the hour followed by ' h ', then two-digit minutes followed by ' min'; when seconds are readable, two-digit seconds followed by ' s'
4 h 44 min 48 s
